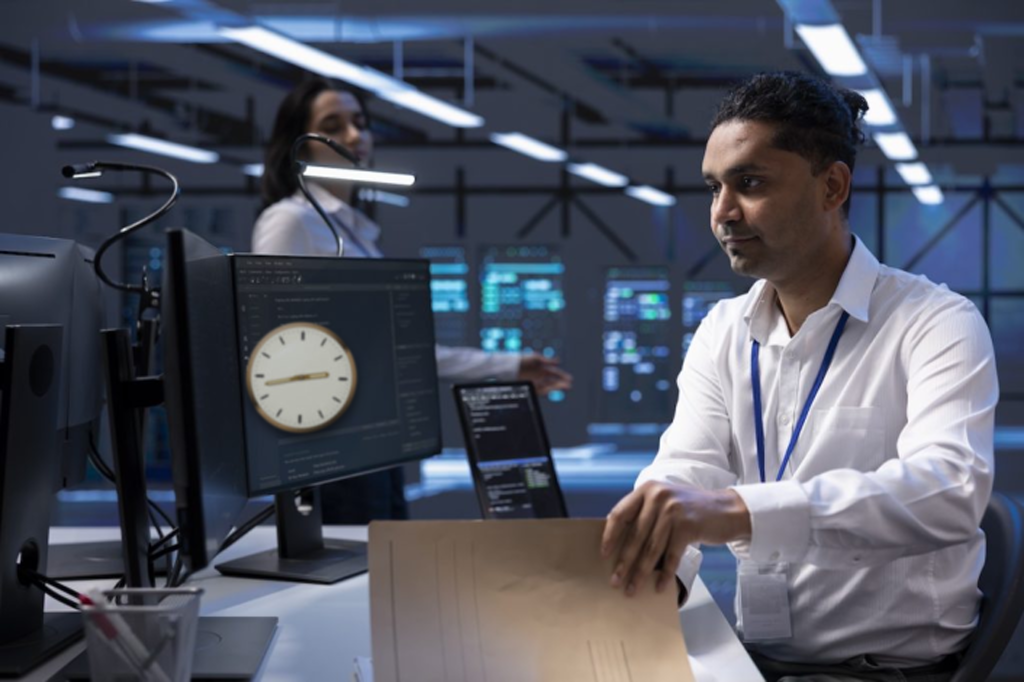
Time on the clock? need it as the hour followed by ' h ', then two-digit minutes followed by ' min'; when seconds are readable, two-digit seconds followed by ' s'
2 h 43 min
